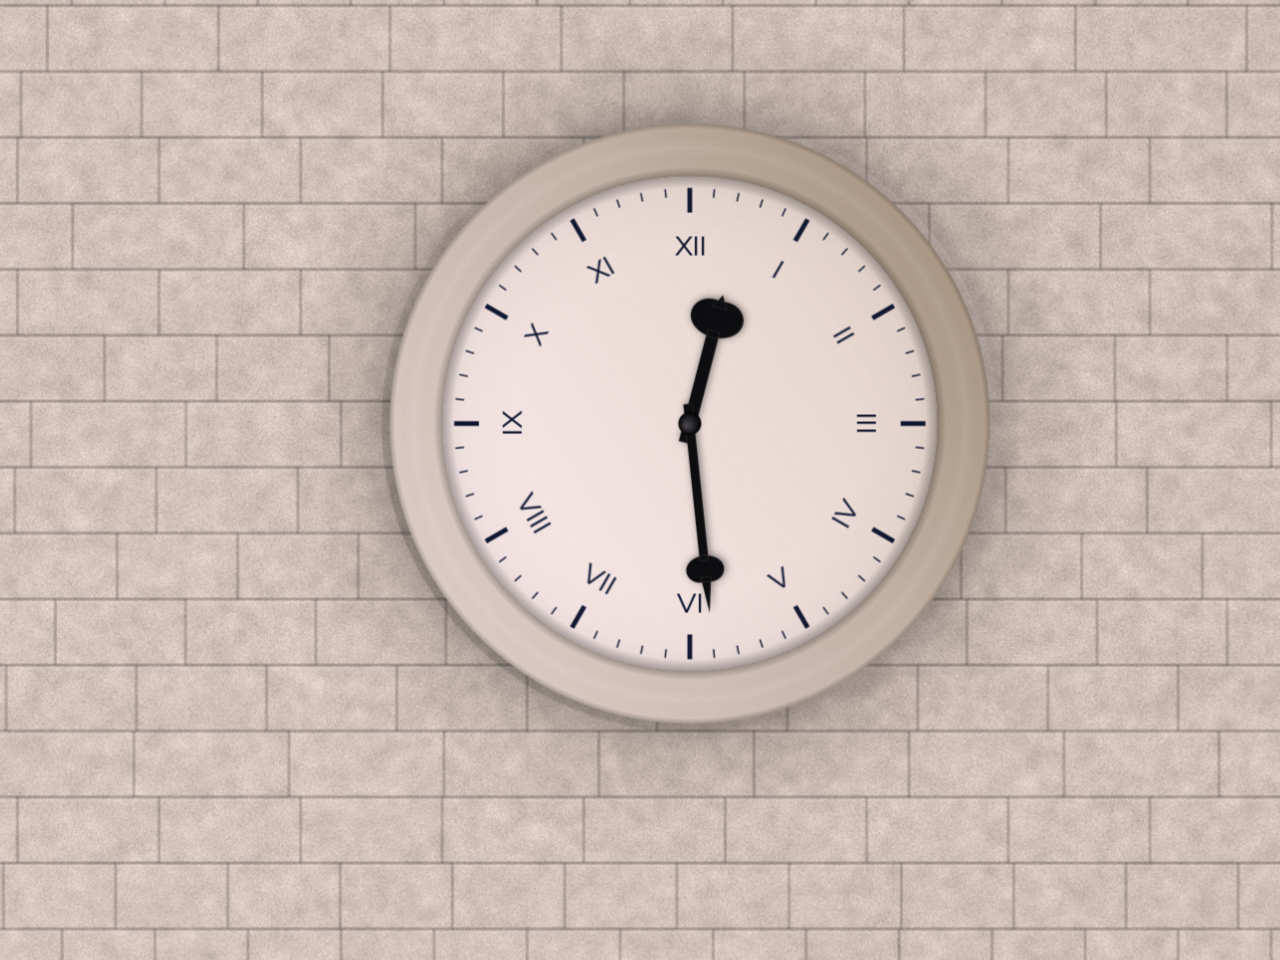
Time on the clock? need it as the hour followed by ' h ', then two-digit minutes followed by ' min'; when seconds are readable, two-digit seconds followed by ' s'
12 h 29 min
